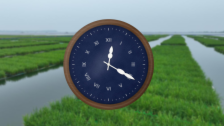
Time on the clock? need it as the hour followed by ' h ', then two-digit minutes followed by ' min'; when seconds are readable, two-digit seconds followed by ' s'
12 h 20 min
